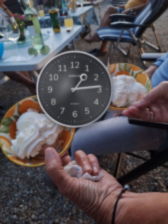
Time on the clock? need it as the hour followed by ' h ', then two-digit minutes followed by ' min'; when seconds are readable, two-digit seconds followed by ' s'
1 h 14 min
